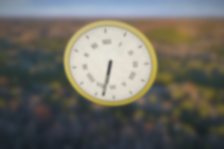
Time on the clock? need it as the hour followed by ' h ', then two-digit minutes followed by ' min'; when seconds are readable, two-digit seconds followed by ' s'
6 h 33 min
